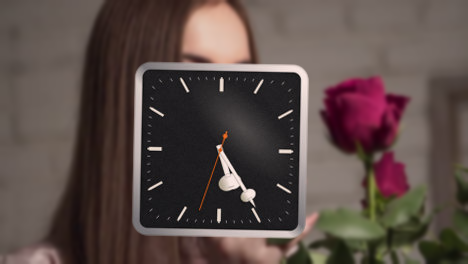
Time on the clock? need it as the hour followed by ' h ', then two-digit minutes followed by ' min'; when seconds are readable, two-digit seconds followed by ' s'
5 h 24 min 33 s
